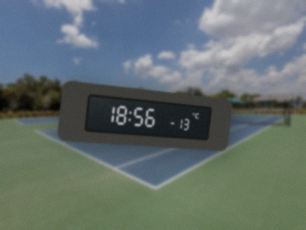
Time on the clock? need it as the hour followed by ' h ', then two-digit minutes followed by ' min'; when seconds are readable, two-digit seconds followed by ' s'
18 h 56 min
